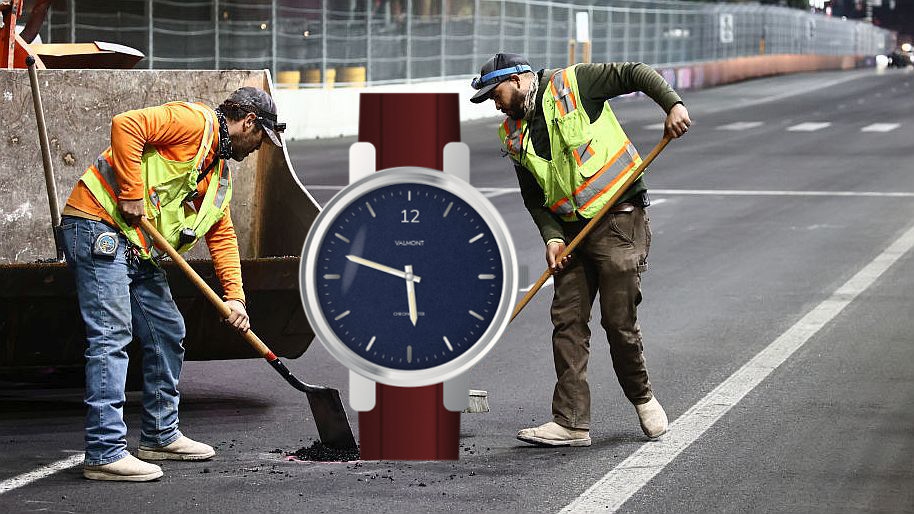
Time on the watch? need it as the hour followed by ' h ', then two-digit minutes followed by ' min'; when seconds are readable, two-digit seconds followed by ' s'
5 h 48 min
